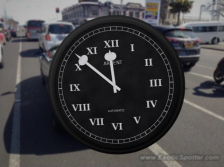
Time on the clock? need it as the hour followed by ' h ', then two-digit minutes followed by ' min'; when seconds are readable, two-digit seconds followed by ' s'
11 h 52 min
